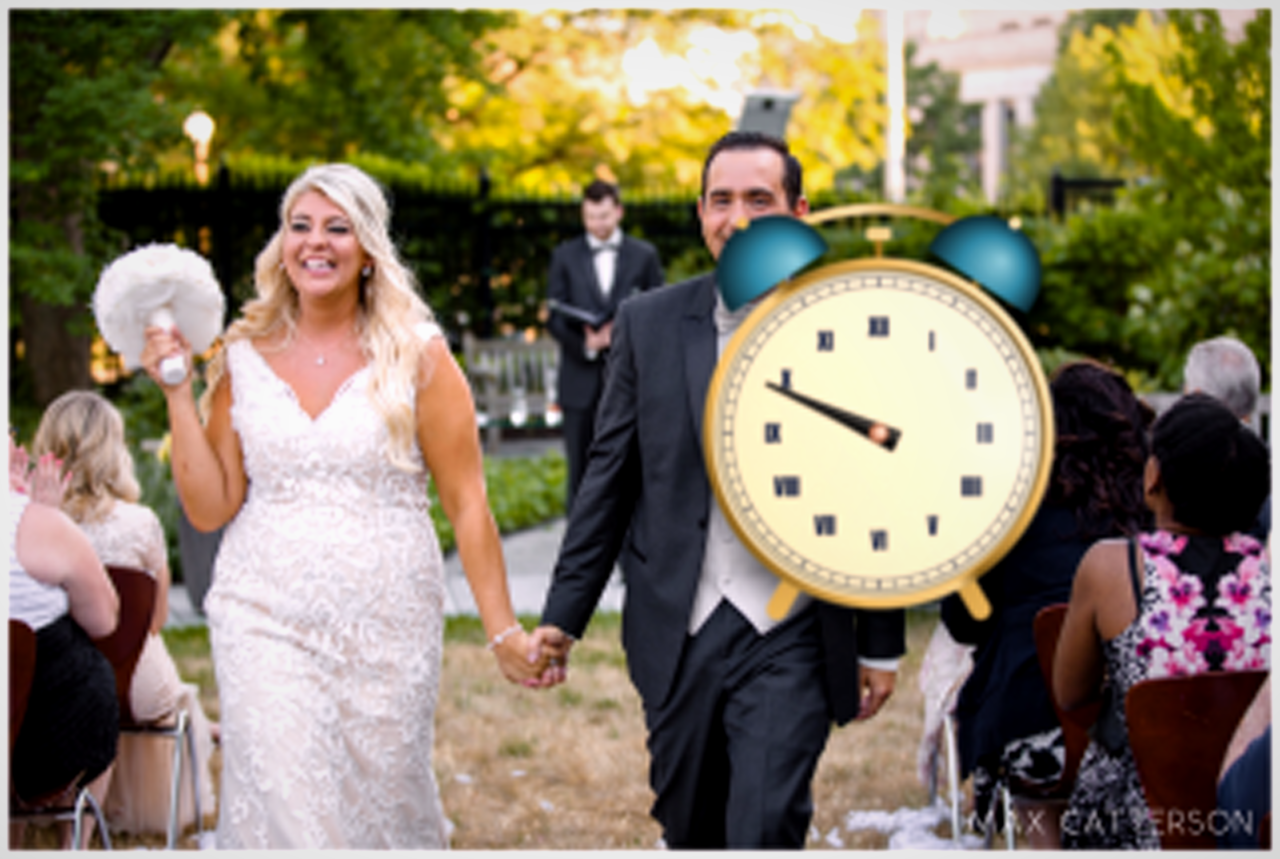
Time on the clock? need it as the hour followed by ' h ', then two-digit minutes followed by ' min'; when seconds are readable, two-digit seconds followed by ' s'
9 h 49 min
